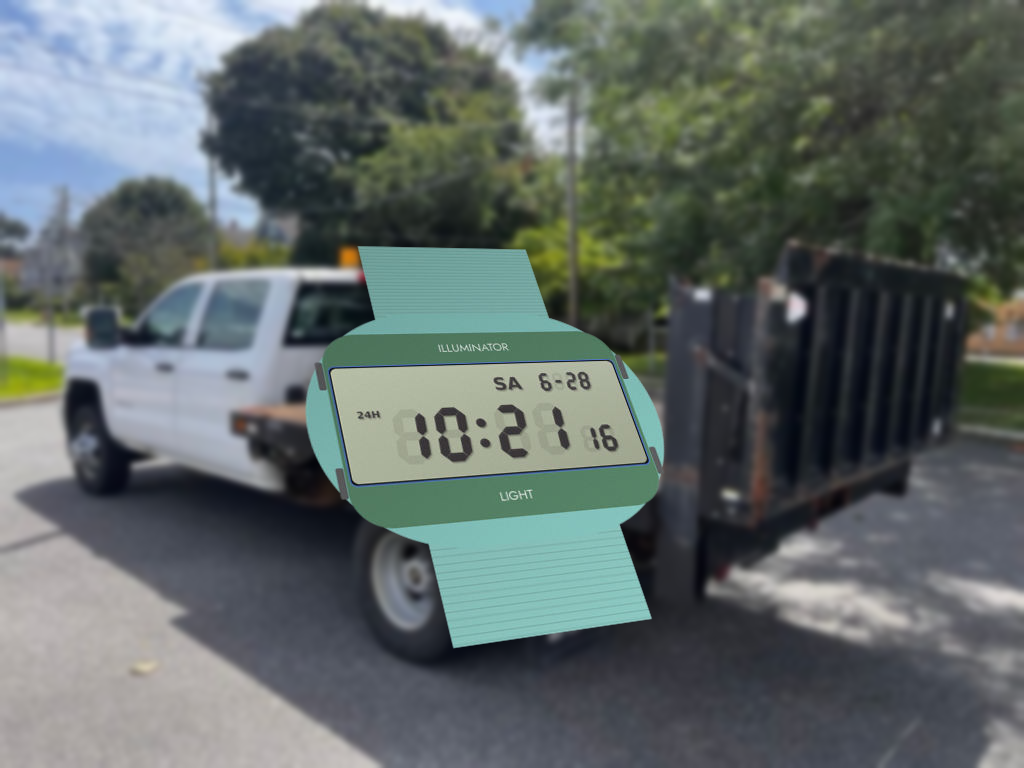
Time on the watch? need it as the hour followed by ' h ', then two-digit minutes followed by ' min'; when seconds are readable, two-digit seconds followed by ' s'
10 h 21 min 16 s
